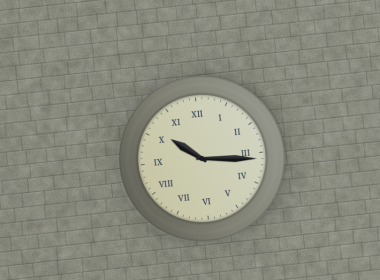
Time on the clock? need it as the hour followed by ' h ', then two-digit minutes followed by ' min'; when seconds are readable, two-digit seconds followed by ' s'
10 h 16 min
